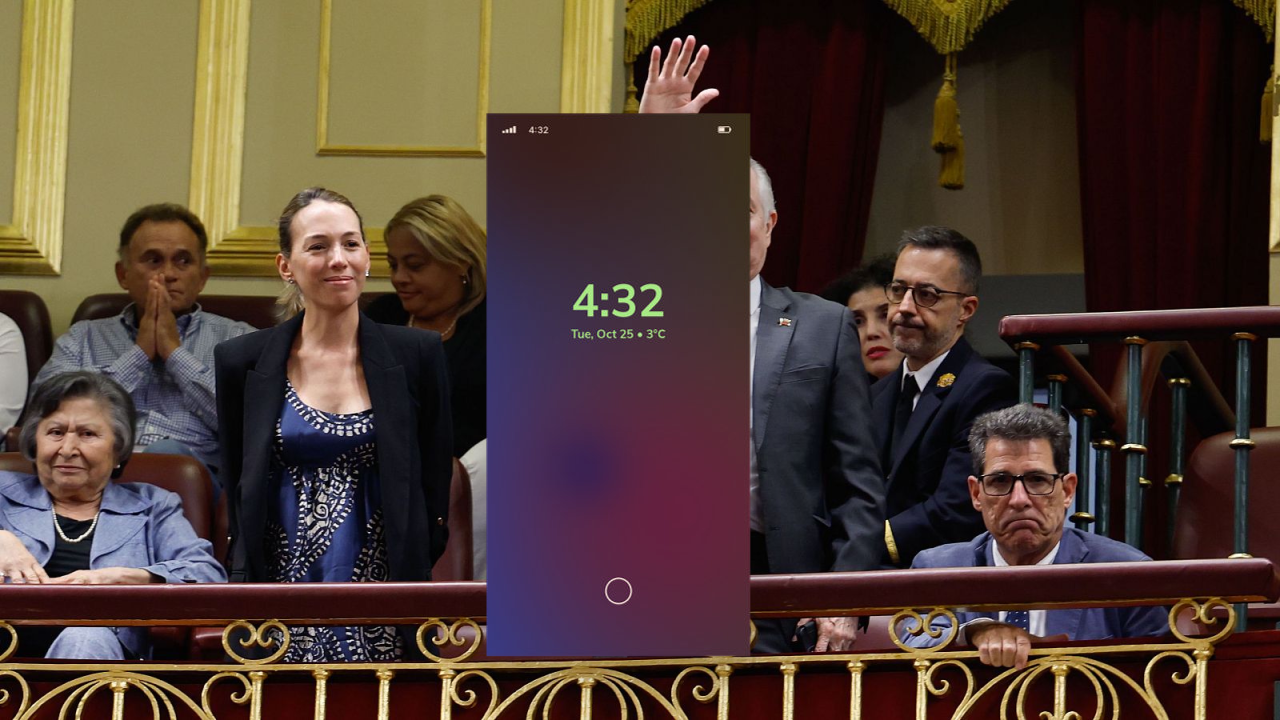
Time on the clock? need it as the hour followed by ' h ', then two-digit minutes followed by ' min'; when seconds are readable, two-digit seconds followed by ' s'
4 h 32 min
